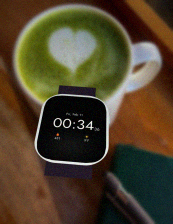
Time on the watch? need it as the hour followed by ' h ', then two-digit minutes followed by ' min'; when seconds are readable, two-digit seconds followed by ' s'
0 h 34 min
